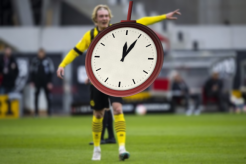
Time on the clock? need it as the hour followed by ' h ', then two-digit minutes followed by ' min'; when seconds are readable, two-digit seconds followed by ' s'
12 h 05 min
